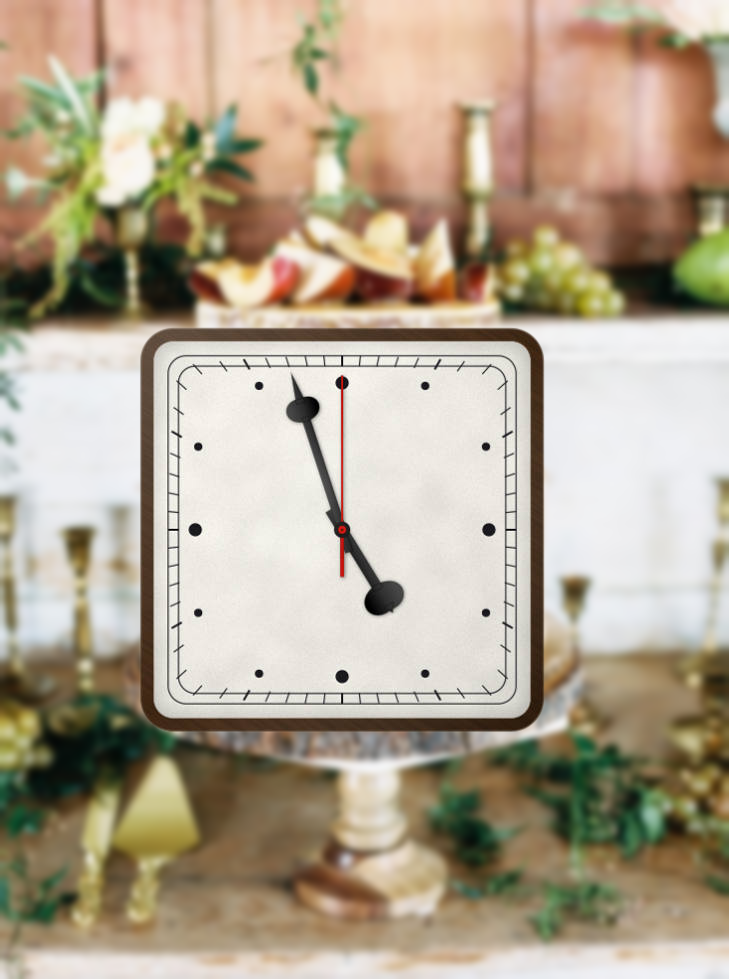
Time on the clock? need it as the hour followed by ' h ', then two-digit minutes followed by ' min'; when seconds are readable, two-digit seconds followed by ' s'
4 h 57 min 00 s
